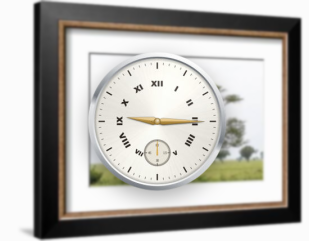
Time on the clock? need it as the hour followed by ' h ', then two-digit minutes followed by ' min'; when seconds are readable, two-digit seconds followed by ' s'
9 h 15 min
